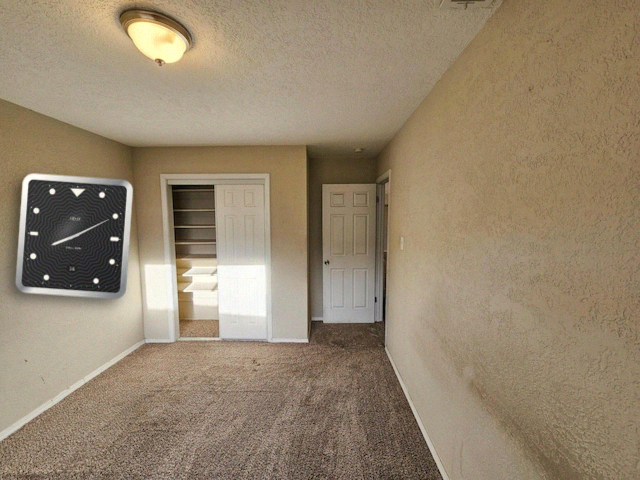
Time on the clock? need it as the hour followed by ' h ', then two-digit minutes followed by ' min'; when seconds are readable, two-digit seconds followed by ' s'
8 h 10 min
